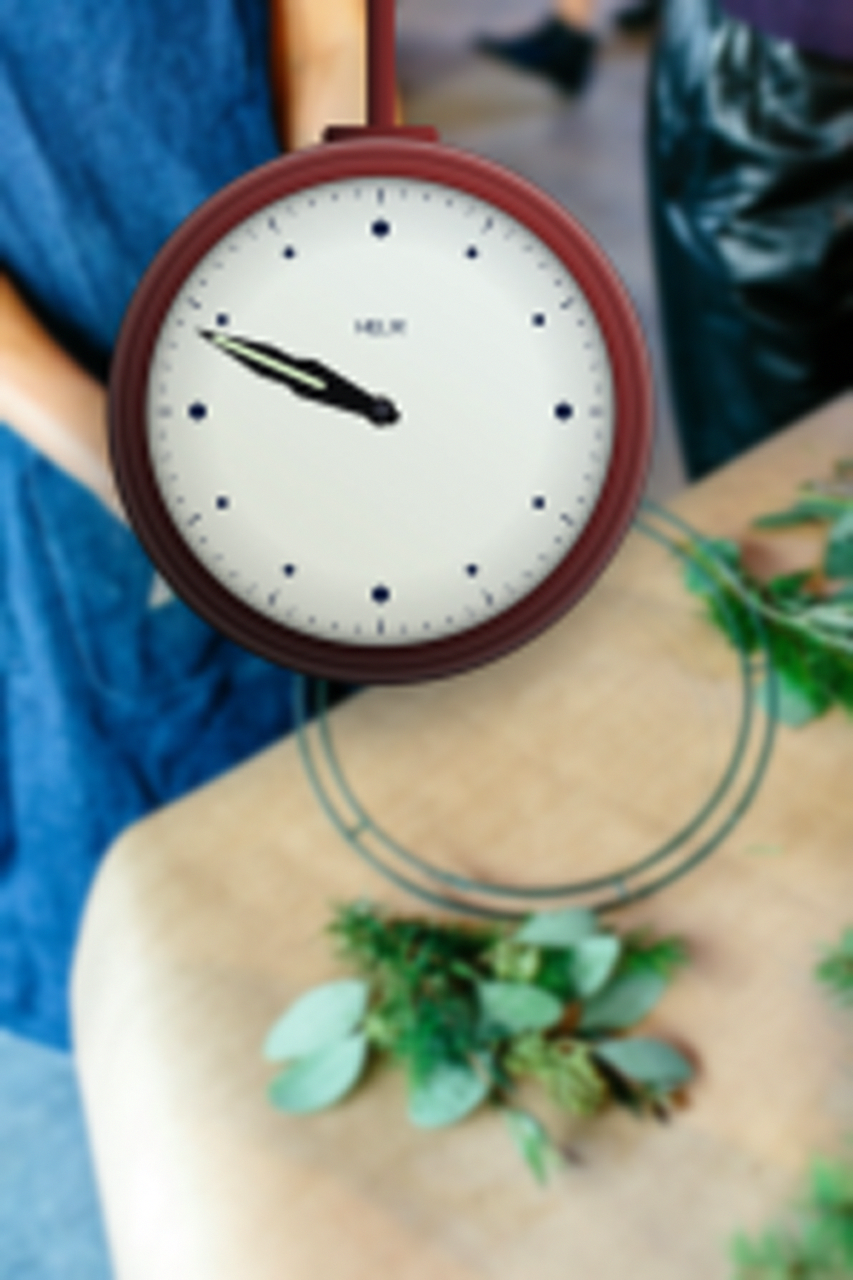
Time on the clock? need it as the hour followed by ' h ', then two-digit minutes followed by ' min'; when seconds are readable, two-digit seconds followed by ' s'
9 h 49 min
